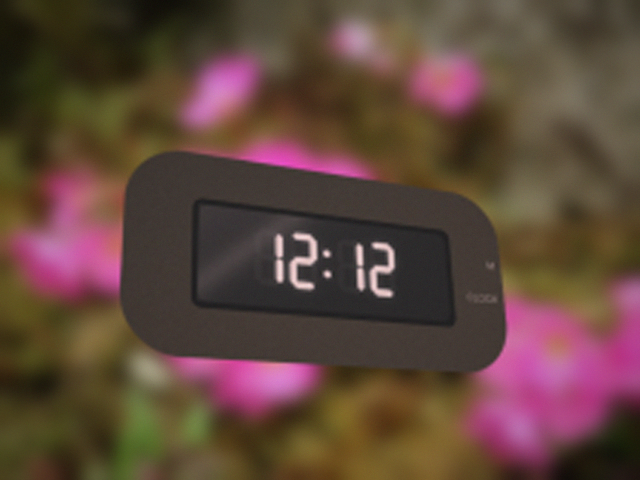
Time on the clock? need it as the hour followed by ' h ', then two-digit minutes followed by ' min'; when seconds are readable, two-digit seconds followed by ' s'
12 h 12 min
